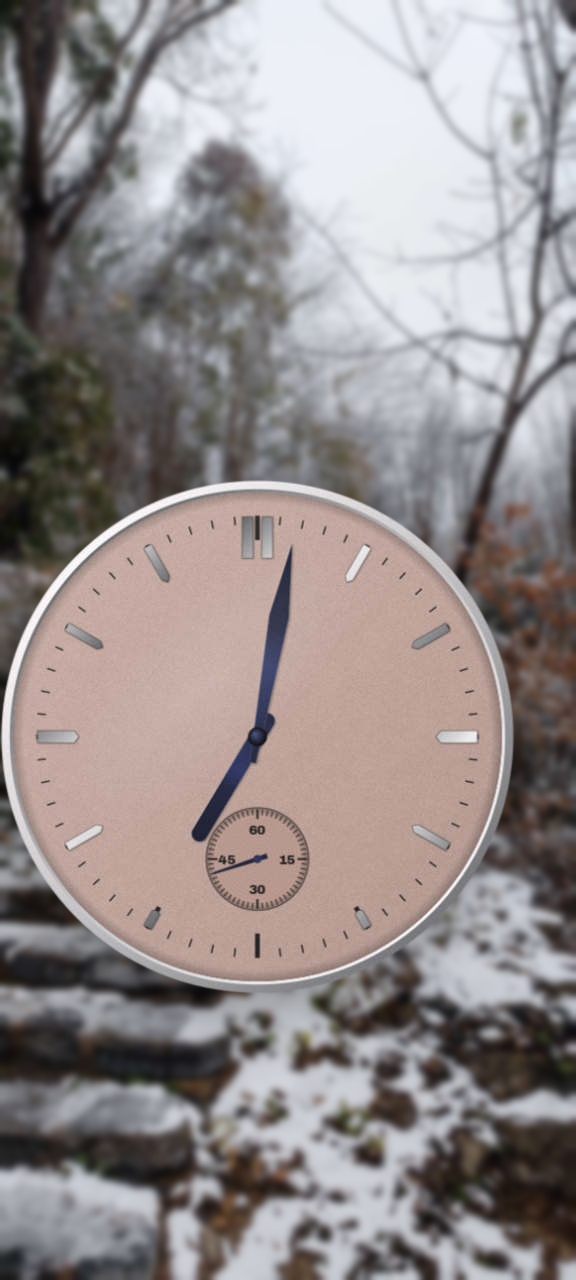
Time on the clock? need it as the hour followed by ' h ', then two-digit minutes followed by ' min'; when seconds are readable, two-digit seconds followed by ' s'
7 h 01 min 42 s
